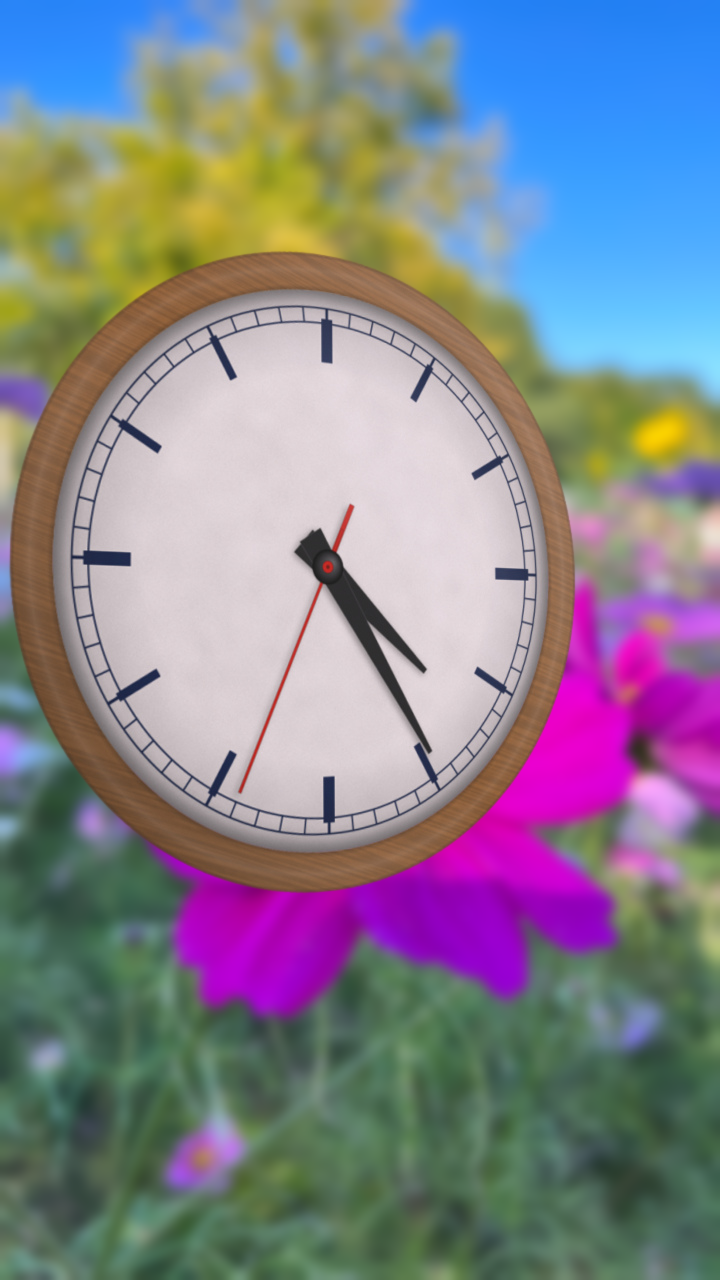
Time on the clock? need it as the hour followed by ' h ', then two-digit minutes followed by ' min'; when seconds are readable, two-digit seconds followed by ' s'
4 h 24 min 34 s
